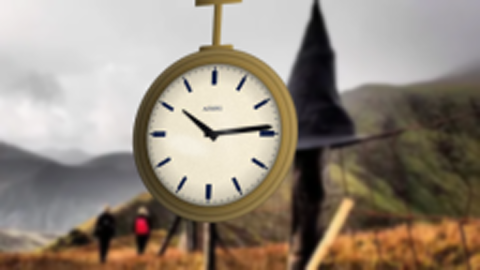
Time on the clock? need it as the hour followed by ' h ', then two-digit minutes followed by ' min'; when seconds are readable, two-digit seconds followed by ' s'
10 h 14 min
